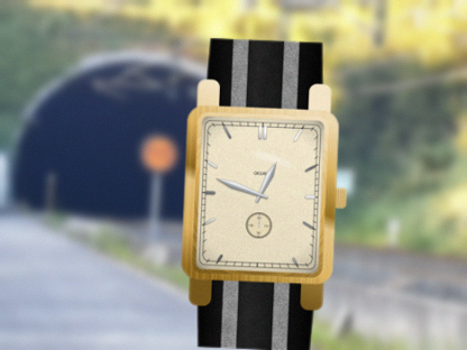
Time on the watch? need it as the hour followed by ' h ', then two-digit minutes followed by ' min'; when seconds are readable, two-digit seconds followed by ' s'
12 h 48 min
